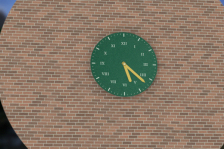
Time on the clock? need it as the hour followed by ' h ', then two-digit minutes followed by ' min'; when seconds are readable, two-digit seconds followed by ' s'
5 h 22 min
